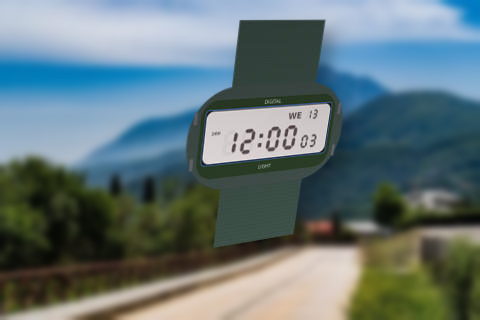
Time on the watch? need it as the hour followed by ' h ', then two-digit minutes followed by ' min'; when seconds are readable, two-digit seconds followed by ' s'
12 h 00 min 03 s
